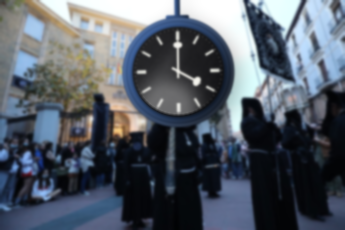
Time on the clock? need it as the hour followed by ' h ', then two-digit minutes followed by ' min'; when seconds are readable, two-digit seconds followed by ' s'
4 h 00 min
